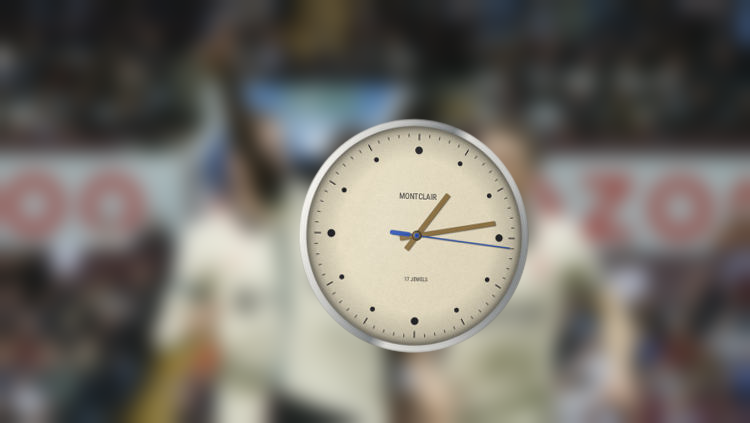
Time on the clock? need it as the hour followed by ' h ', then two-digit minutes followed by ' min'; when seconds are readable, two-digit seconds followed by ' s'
1 h 13 min 16 s
